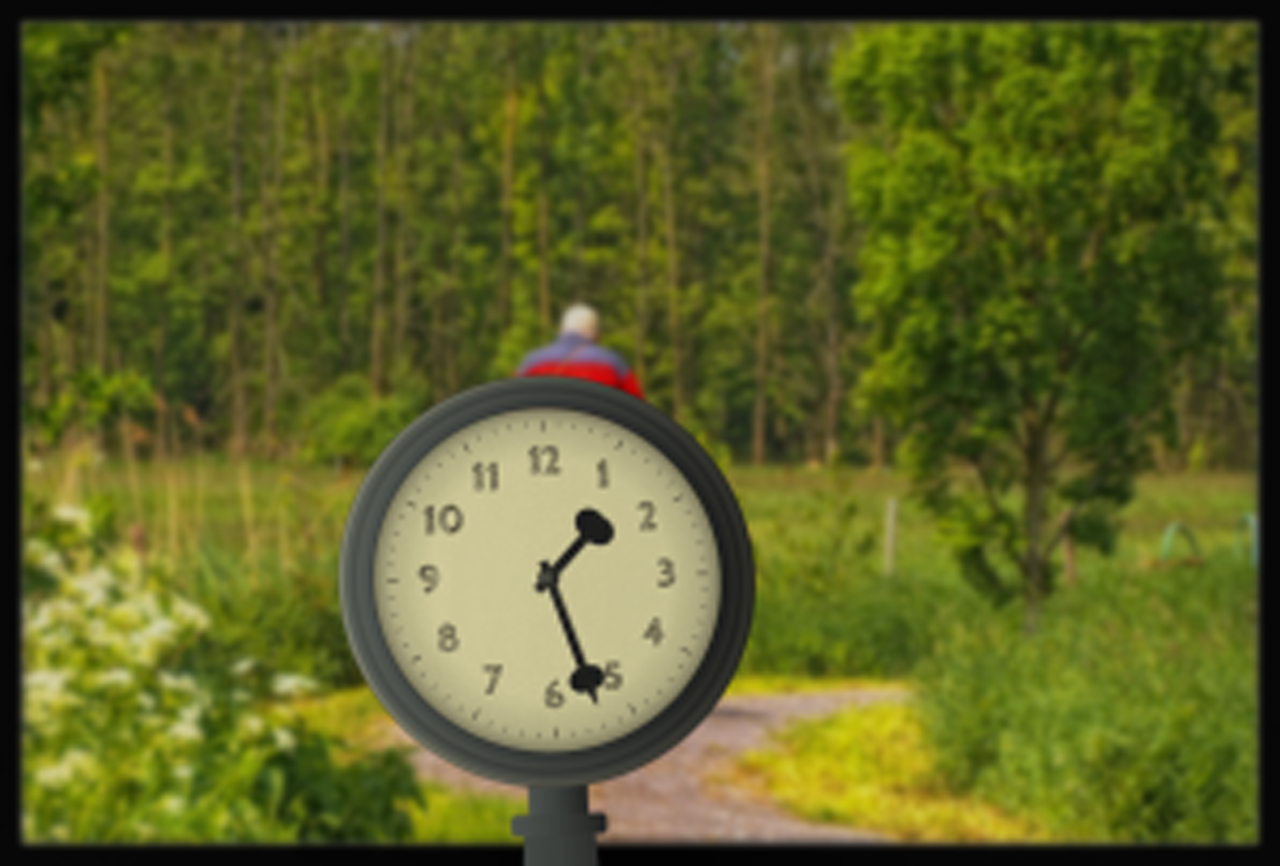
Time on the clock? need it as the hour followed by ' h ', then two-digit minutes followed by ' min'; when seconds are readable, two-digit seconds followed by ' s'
1 h 27 min
